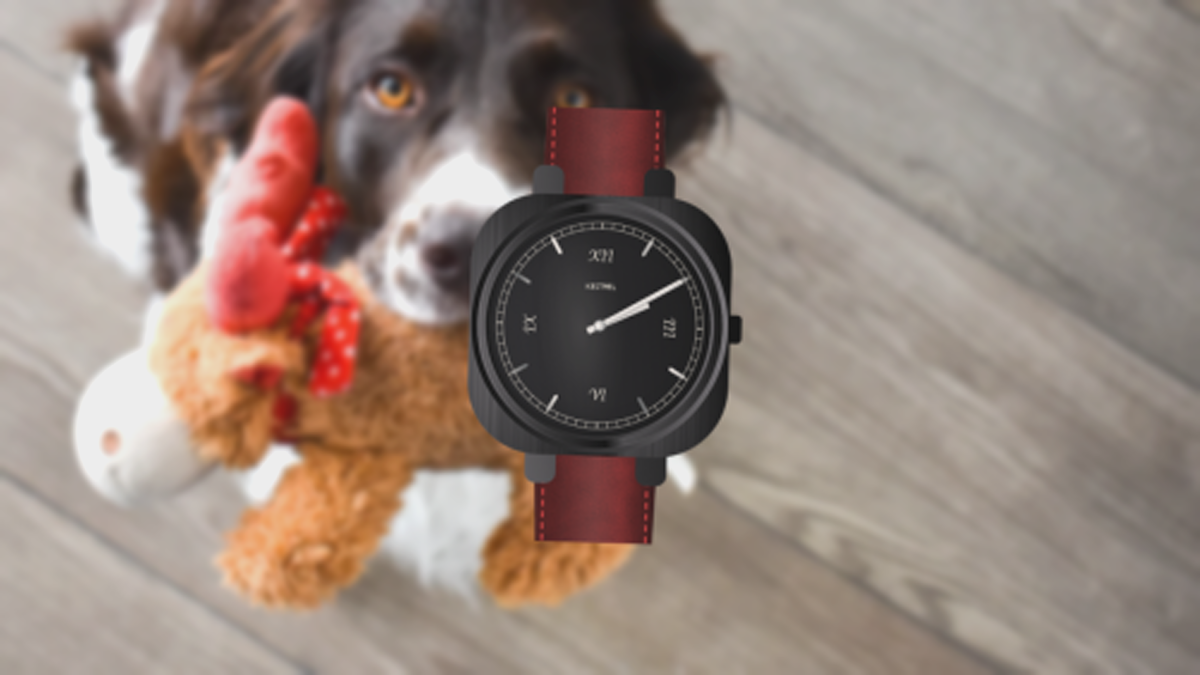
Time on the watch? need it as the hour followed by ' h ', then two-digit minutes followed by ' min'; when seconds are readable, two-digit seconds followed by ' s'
2 h 10 min
